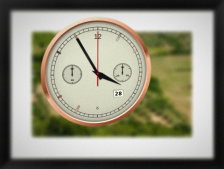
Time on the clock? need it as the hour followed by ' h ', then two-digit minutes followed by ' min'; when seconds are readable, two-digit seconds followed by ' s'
3 h 55 min
